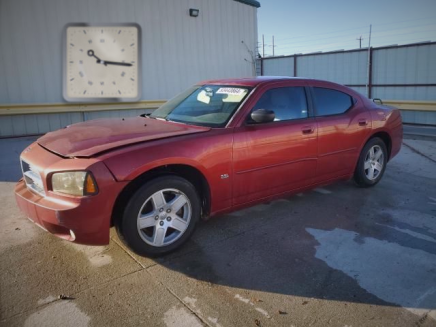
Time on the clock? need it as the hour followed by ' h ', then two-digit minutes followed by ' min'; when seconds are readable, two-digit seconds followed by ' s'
10 h 16 min
